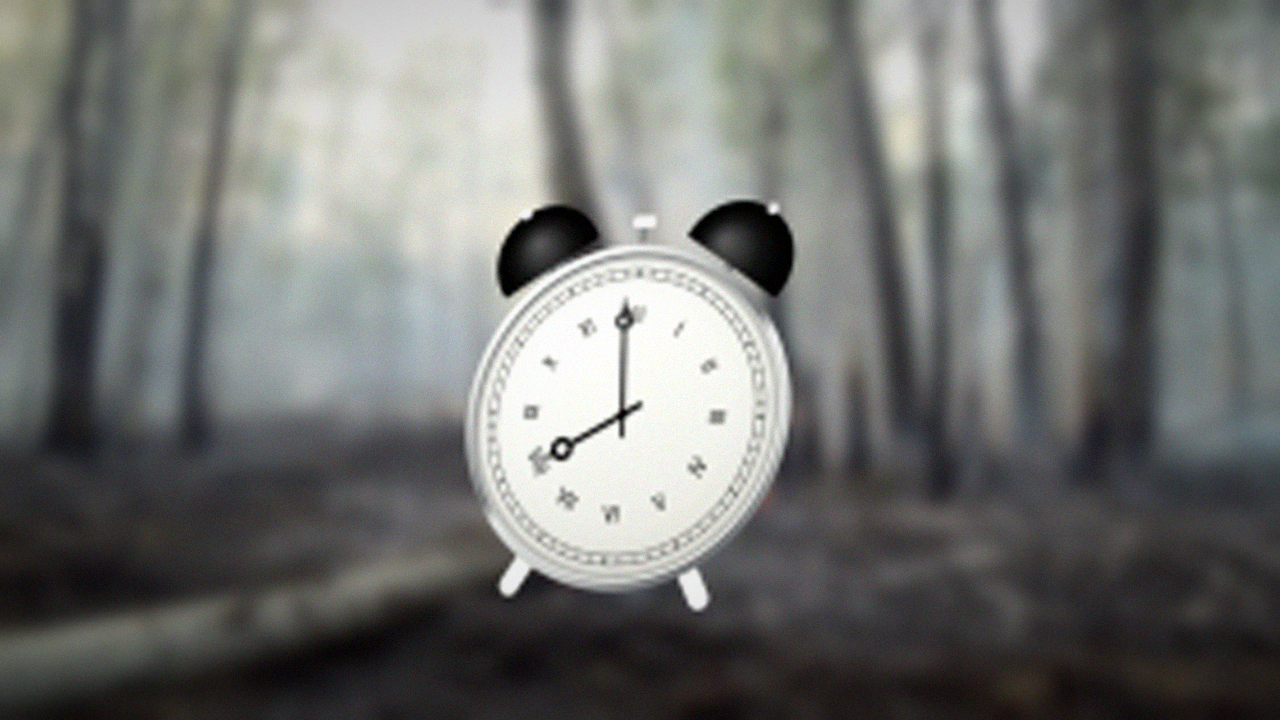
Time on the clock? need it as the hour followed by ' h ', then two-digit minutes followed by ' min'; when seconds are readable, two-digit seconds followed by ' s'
7 h 59 min
